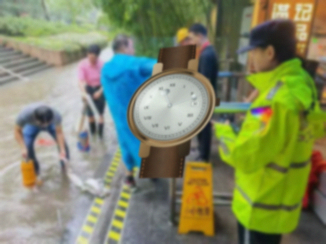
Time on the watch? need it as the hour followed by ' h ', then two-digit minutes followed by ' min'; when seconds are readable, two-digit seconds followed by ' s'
11 h 12 min
